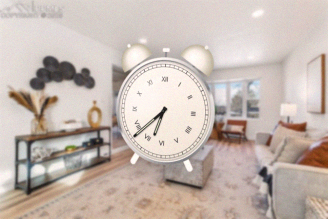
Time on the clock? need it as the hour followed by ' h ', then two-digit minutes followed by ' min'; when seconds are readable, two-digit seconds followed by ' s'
6 h 38 min
